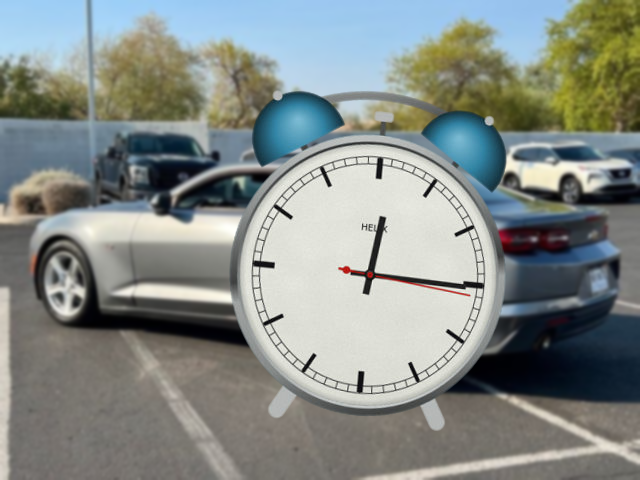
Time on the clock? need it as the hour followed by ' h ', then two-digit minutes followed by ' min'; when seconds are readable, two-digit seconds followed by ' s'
12 h 15 min 16 s
